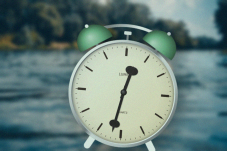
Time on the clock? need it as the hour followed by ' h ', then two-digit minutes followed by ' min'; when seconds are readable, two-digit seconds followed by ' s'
12 h 32 min
